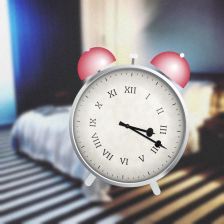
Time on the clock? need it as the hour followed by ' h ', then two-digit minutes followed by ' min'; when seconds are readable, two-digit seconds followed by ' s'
3 h 19 min
